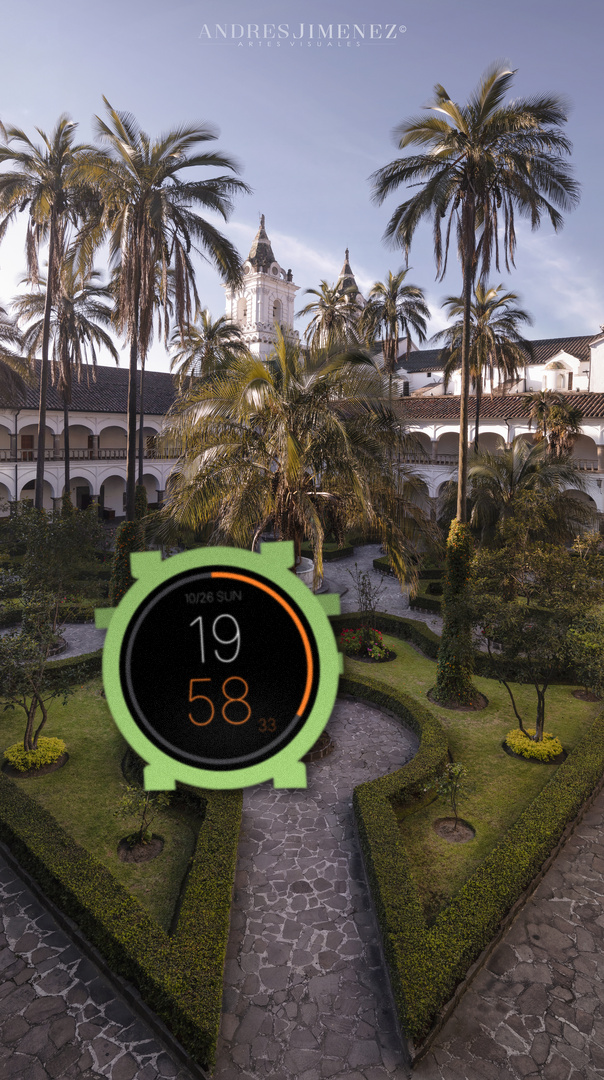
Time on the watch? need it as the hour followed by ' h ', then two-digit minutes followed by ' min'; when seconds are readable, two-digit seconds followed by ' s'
19 h 58 min 33 s
